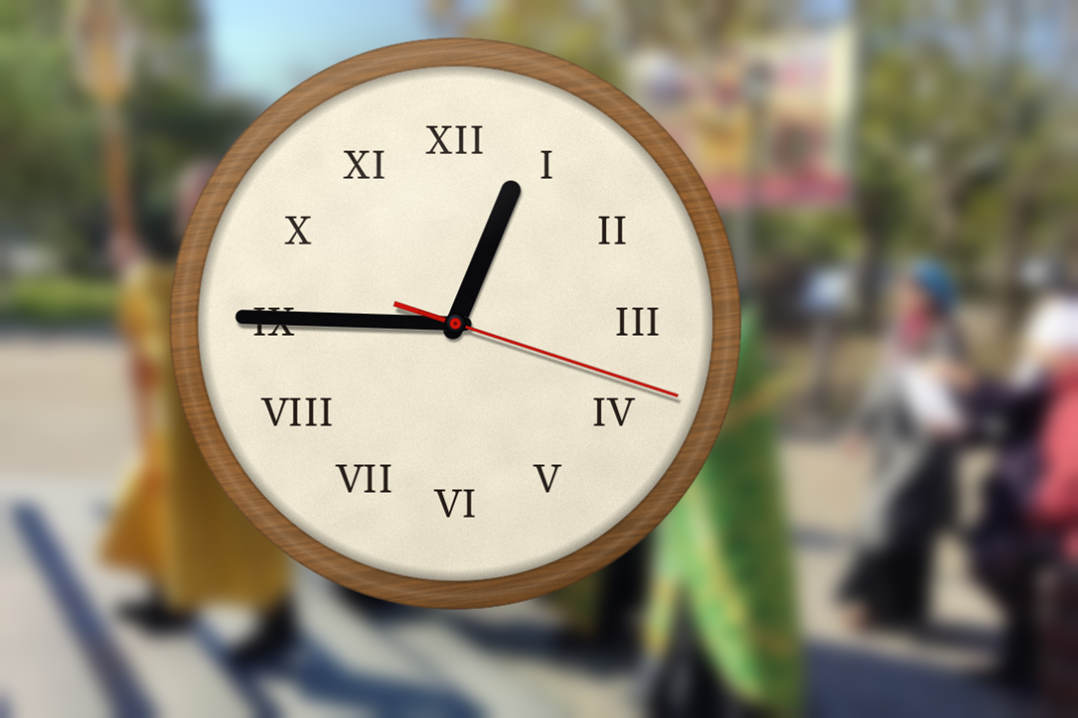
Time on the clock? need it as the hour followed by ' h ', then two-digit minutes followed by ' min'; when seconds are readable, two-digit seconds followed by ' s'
12 h 45 min 18 s
